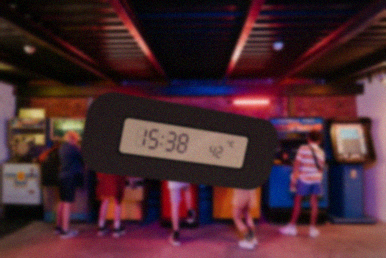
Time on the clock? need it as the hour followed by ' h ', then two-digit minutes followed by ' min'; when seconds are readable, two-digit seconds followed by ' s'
15 h 38 min
